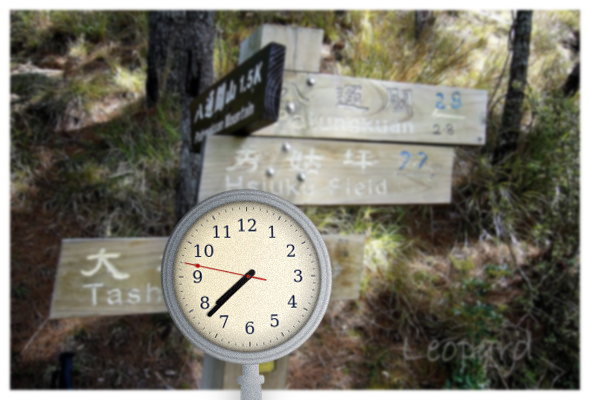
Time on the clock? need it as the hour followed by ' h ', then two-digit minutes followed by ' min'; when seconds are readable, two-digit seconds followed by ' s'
7 h 37 min 47 s
